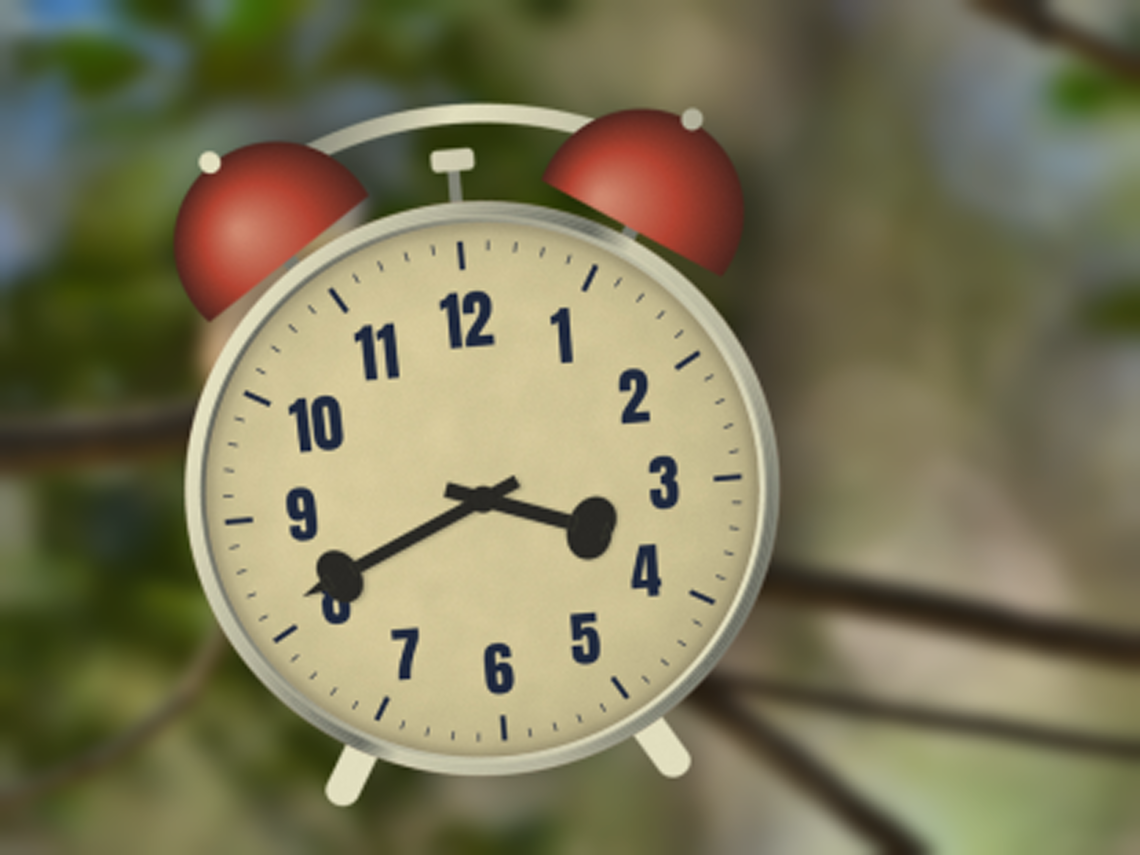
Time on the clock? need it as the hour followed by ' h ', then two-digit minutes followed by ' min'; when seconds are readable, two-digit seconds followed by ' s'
3 h 41 min
